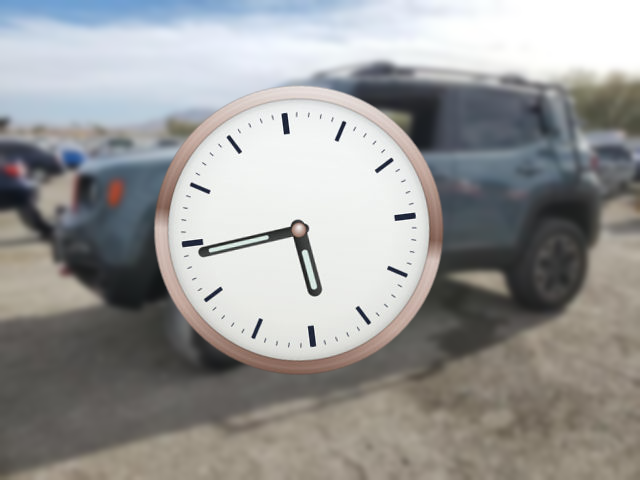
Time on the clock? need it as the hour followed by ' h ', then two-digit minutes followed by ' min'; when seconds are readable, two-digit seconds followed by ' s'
5 h 44 min
